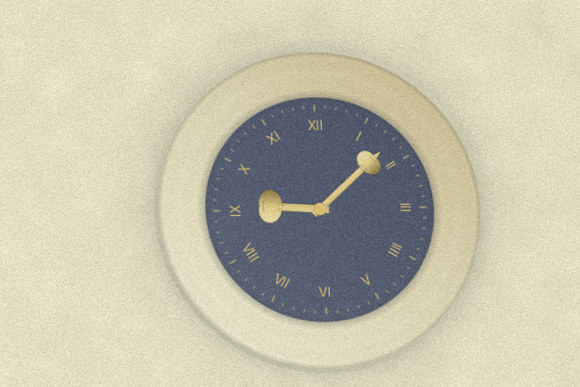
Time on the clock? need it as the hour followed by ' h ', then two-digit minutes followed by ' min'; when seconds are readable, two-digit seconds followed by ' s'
9 h 08 min
